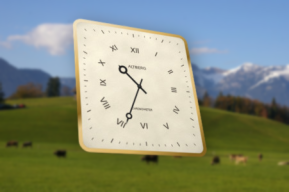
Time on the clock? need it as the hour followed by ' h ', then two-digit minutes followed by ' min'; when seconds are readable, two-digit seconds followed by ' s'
10 h 34 min
